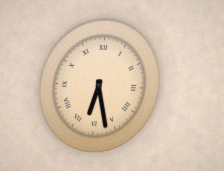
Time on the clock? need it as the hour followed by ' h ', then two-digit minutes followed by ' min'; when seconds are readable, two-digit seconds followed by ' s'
6 h 27 min
